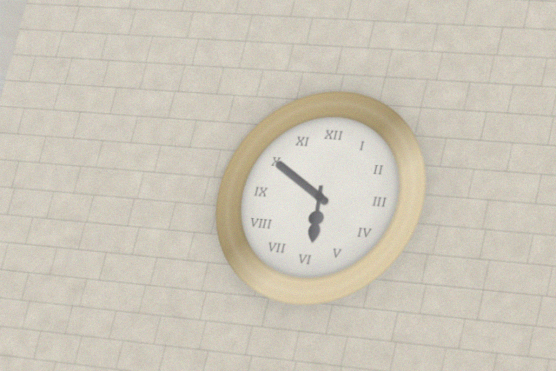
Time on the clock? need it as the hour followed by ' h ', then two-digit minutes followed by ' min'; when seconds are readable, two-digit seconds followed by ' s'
5 h 50 min
